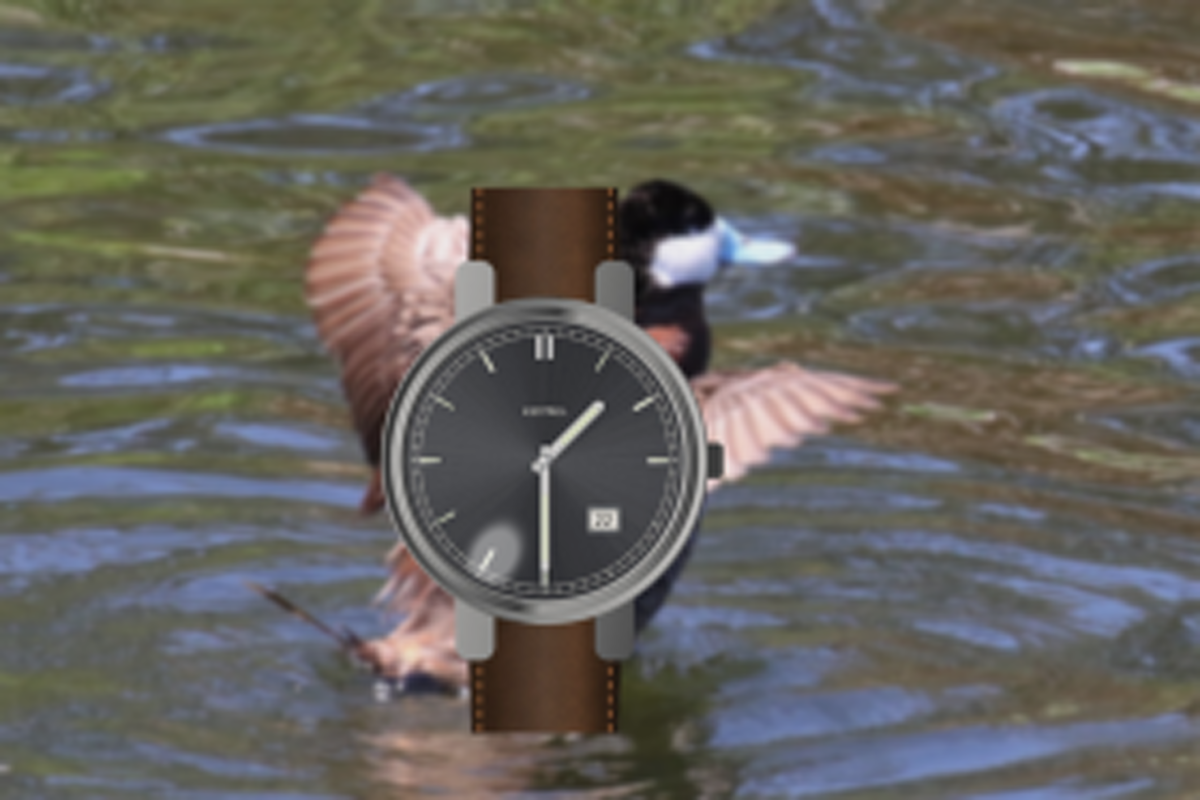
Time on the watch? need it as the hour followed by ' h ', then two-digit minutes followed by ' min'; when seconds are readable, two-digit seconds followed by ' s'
1 h 30 min
